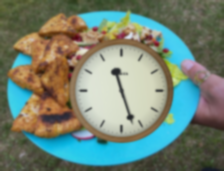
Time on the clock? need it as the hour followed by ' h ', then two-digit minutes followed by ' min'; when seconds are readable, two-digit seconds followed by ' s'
11 h 27 min
